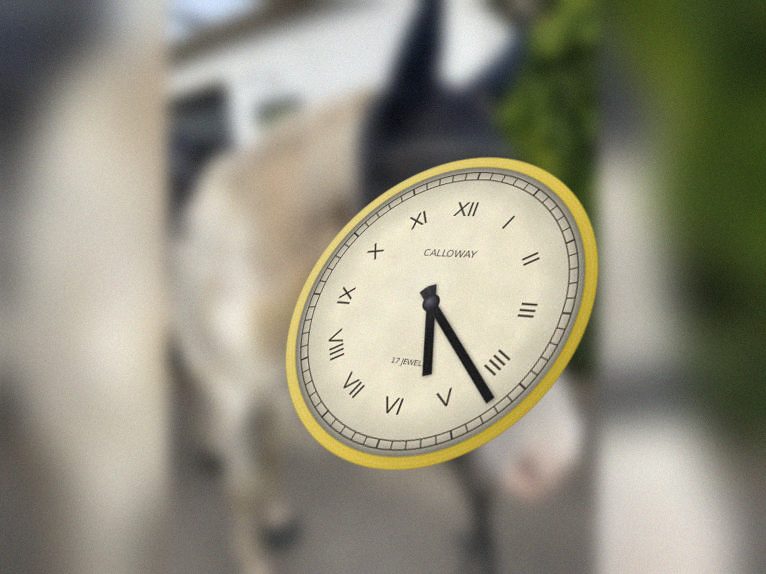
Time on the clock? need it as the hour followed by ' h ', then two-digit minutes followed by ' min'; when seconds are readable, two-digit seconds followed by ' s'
5 h 22 min
